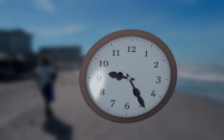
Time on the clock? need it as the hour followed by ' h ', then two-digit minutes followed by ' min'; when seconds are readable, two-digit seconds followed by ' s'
9 h 25 min
